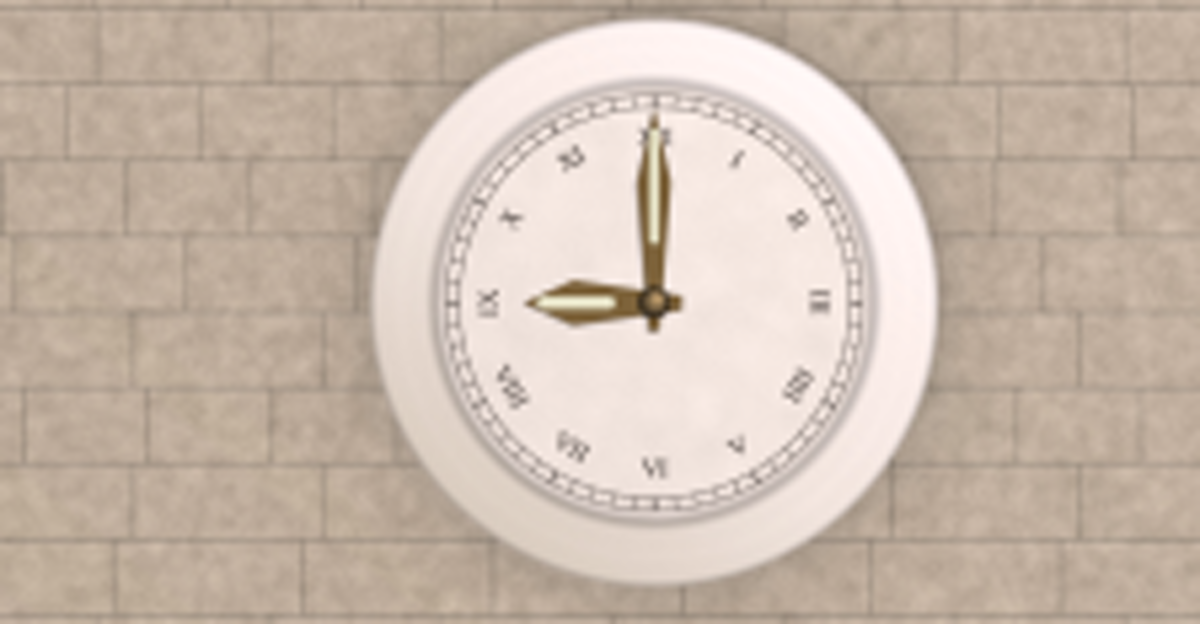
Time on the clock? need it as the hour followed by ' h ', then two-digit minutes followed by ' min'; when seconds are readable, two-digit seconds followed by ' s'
9 h 00 min
